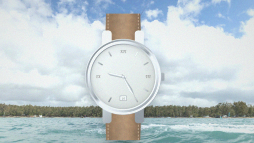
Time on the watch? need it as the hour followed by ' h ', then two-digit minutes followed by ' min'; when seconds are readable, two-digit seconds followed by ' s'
9 h 25 min
